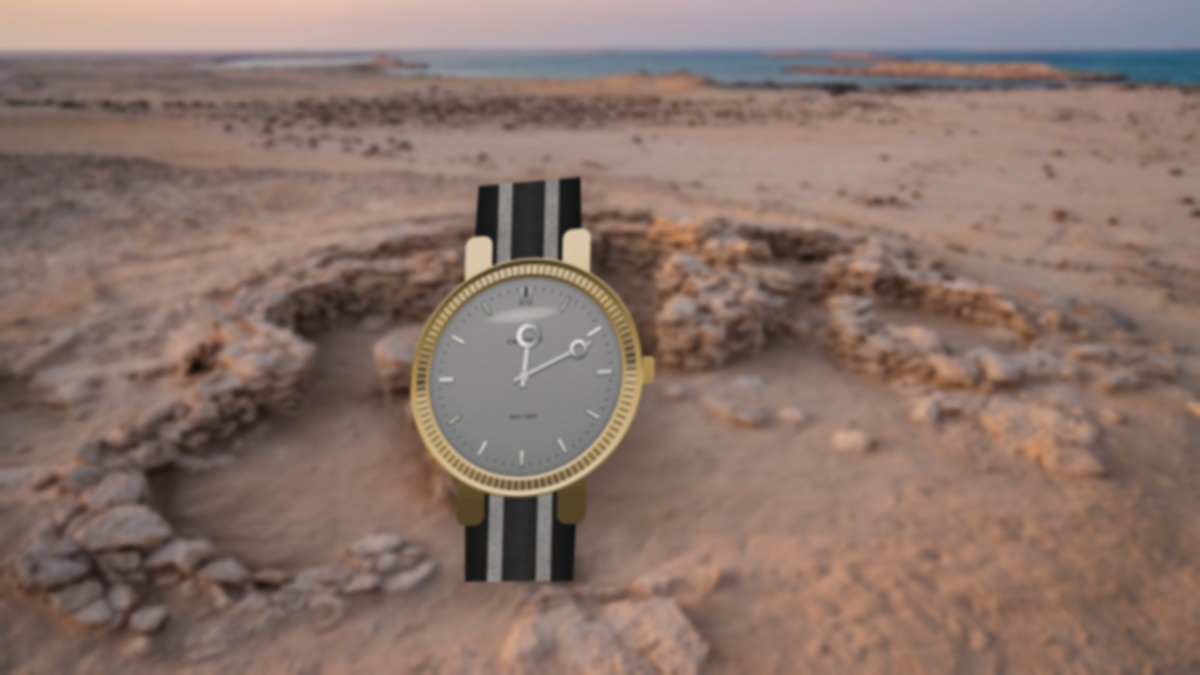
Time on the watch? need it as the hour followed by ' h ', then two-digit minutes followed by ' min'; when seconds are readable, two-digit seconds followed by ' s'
12 h 11 min
